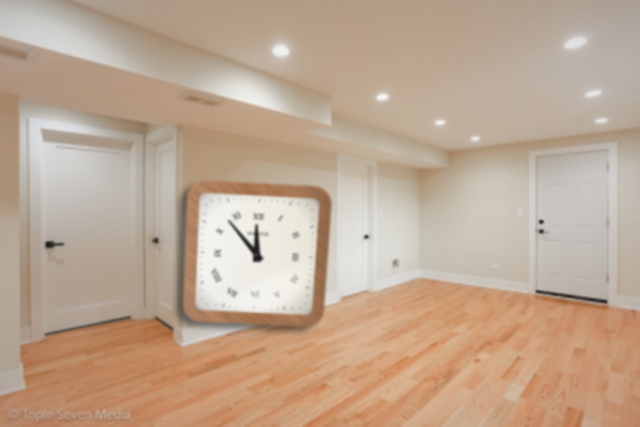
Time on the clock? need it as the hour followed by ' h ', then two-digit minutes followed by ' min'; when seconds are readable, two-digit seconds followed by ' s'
11 h 53 min
